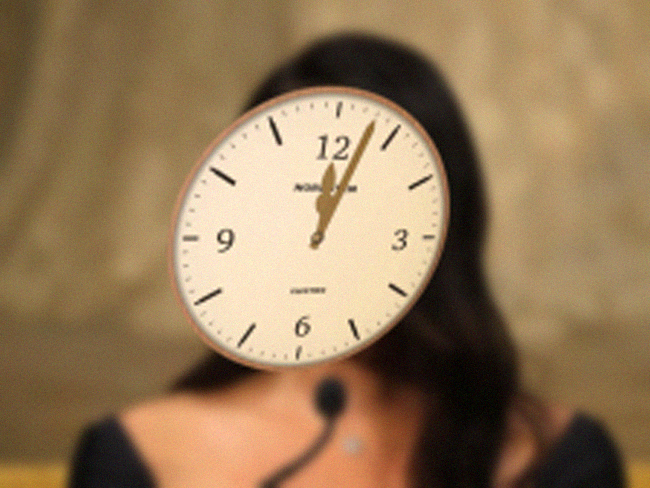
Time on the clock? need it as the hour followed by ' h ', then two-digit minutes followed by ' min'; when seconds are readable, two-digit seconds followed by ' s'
12 h 03 min
